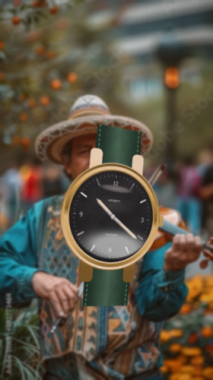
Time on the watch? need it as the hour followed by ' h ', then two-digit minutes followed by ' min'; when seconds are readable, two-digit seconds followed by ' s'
10 h 21 min
